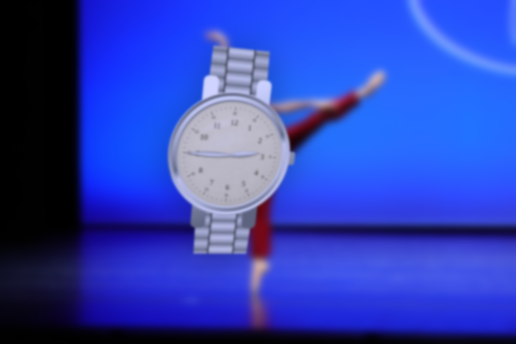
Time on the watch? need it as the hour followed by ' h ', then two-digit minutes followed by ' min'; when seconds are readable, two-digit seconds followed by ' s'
2 h 45 min
